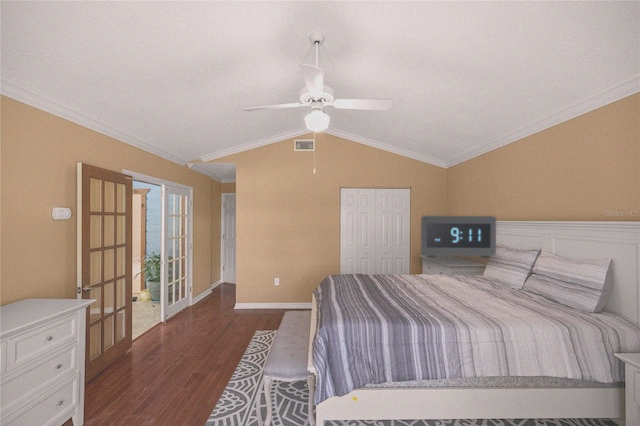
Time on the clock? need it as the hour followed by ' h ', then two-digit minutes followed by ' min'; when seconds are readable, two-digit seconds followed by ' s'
9 h 11 min
